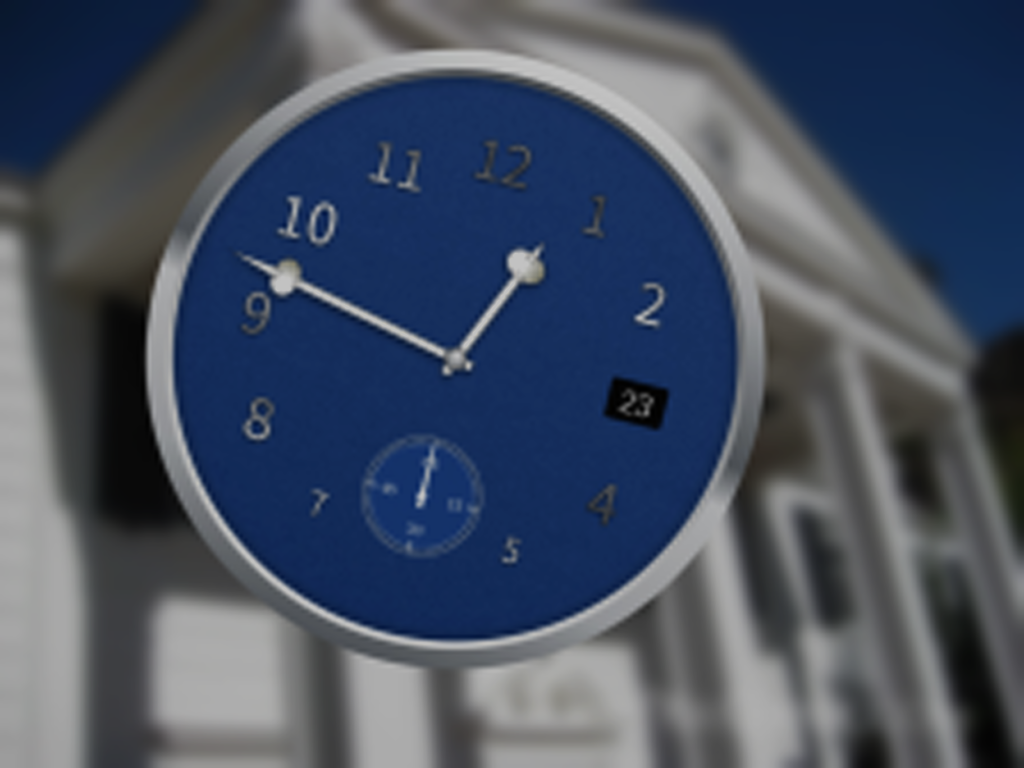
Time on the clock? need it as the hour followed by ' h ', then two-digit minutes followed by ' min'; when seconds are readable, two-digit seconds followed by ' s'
12 h 47 min
